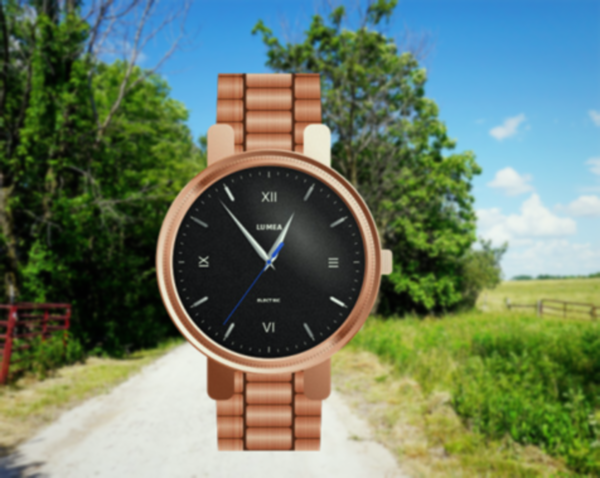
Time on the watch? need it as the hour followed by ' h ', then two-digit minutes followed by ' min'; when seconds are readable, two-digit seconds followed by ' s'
12 h 53 min 36 s
